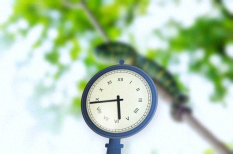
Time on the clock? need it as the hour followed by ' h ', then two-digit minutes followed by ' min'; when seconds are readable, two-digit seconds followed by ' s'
5 h 44 min
